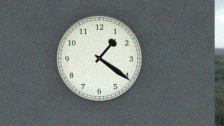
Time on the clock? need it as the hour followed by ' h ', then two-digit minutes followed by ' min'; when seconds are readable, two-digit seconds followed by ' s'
1 h 21 min
